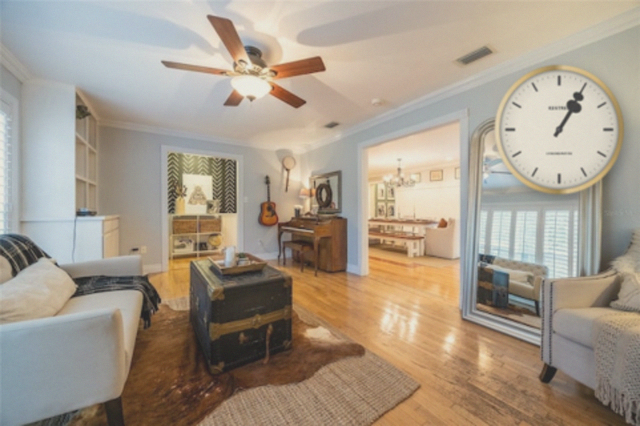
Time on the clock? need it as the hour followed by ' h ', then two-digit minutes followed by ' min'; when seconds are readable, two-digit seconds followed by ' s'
1 h 05 min
